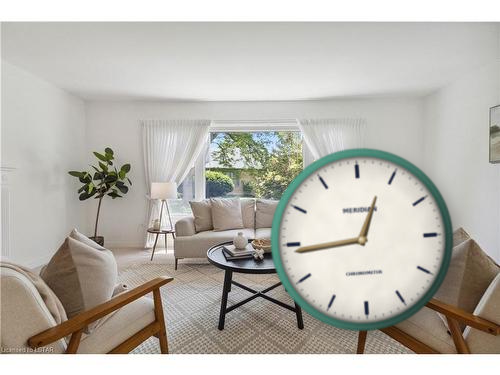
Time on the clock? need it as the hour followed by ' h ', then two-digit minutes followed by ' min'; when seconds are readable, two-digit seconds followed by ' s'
12 h 44 min
